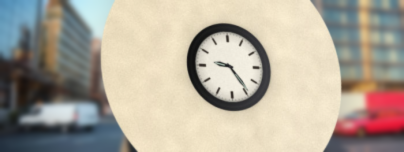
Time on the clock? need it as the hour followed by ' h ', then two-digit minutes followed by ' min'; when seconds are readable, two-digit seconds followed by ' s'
9 h 24 min
